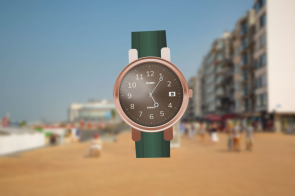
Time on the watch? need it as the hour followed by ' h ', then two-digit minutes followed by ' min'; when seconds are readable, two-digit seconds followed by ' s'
5 h 06 min
